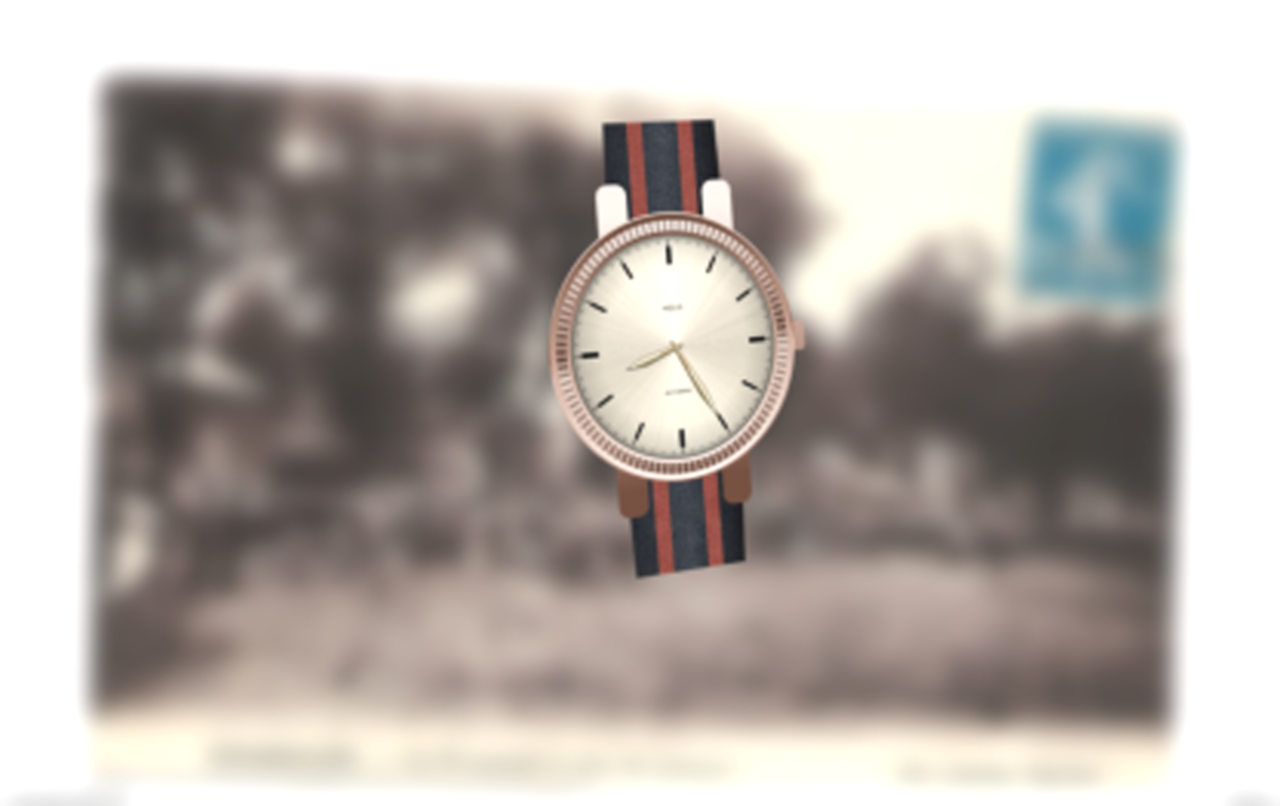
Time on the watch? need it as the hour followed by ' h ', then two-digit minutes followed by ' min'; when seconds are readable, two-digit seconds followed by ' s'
8 h 25 min
